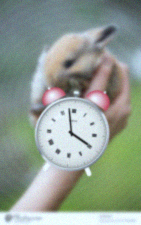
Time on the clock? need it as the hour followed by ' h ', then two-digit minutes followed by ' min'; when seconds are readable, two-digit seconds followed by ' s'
3 h 58 min
